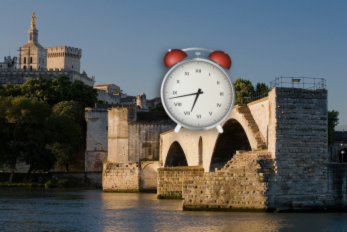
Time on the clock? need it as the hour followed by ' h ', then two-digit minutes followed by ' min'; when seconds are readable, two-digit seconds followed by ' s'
6 h 43 min
